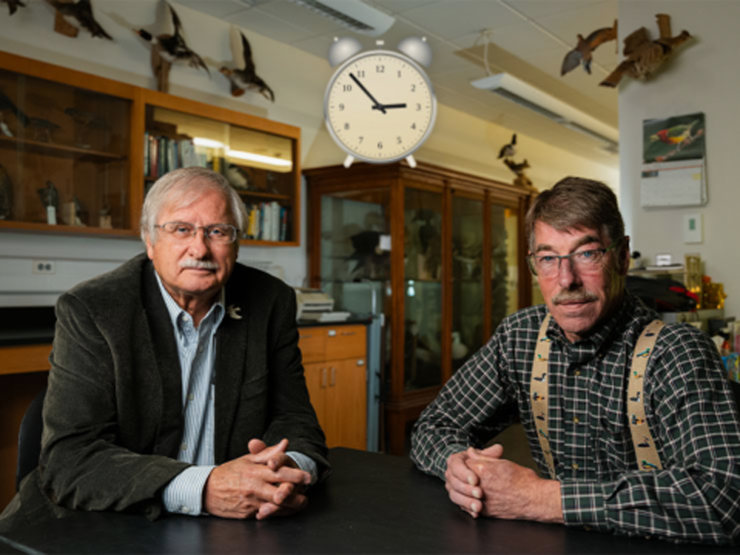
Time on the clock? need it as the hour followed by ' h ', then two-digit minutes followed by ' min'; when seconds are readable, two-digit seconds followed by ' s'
2 h 53 min
